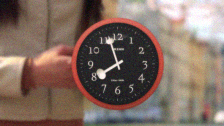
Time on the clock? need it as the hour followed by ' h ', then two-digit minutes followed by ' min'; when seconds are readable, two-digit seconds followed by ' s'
7 h 57 min
